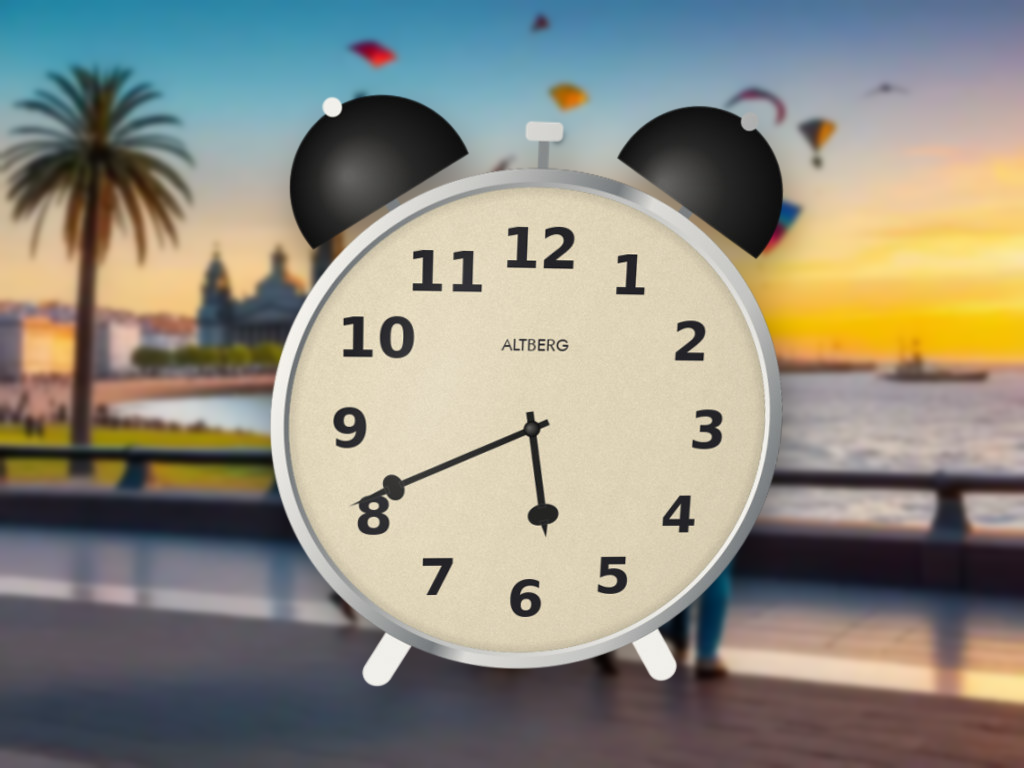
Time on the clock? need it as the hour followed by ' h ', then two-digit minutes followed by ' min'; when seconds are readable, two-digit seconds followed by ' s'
5 h 41 min
